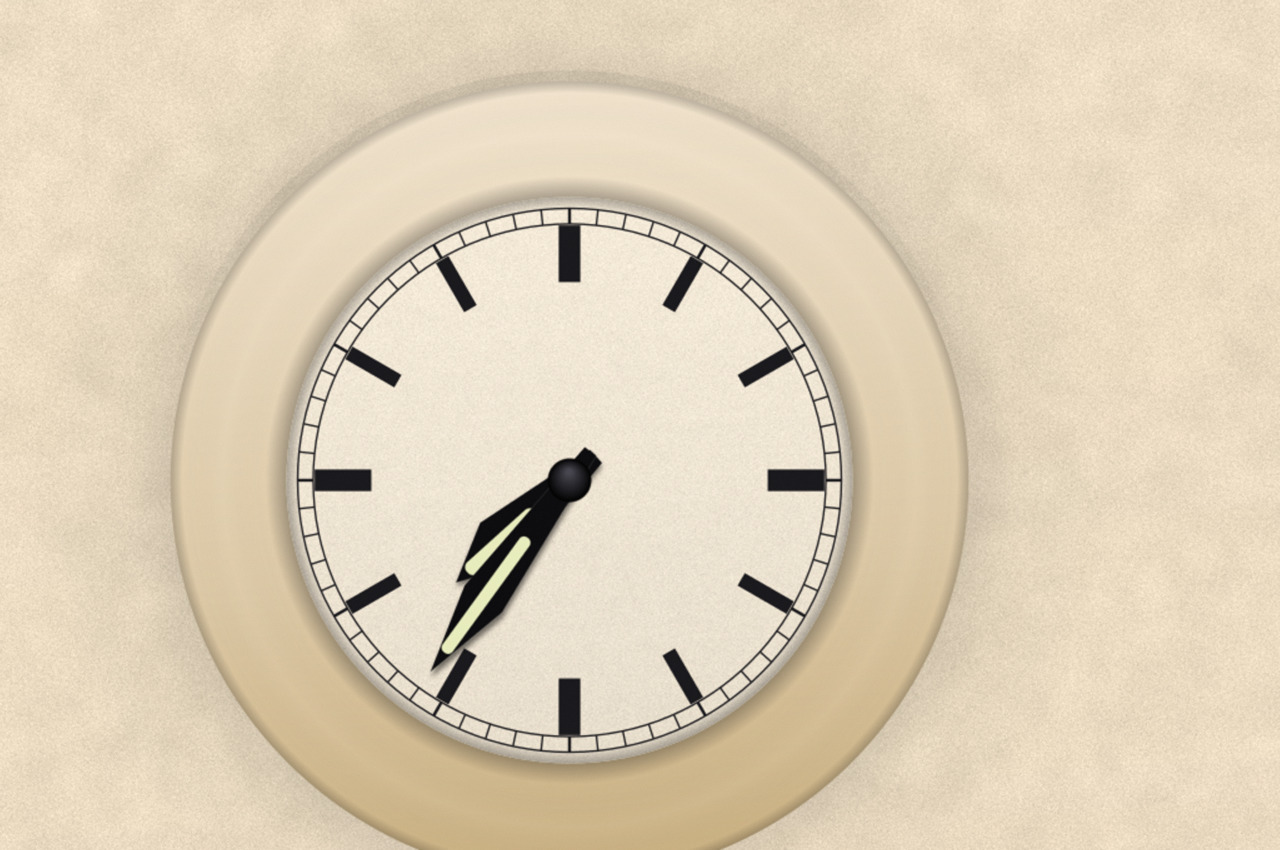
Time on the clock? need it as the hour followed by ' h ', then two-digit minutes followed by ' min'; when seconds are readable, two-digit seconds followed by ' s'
7 h 36 min
